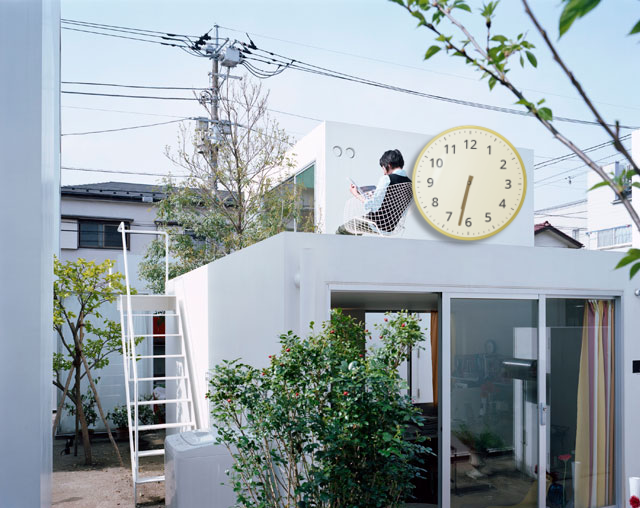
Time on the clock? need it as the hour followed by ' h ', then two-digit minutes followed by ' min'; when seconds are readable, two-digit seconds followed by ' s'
6 h 32 min
